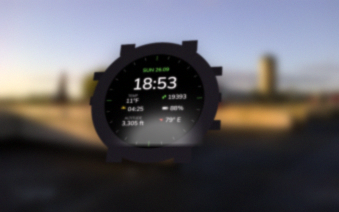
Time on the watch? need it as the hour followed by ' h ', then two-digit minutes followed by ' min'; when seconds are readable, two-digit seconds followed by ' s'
18 h 53 min
